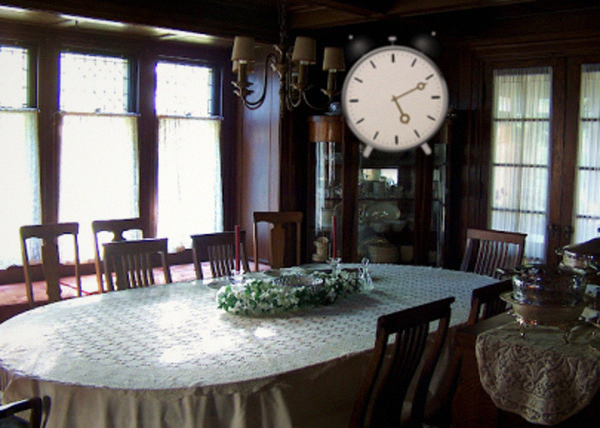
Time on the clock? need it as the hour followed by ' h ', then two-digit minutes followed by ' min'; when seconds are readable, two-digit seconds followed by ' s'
5 h 11 min
